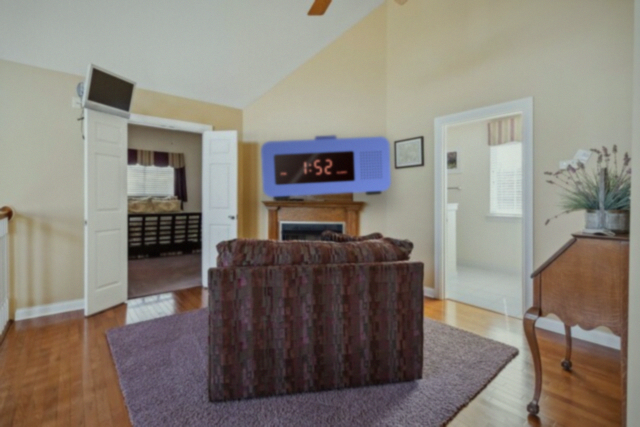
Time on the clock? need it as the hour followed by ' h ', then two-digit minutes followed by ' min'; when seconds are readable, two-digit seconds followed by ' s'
1 h 52 min
